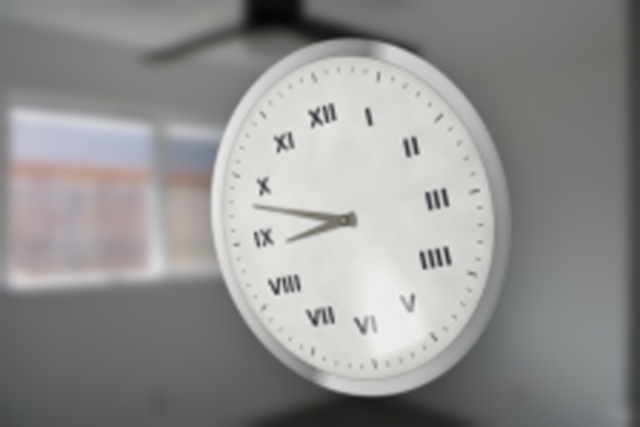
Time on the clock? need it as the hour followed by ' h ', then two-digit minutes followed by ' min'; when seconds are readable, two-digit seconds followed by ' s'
8 h 48 min
